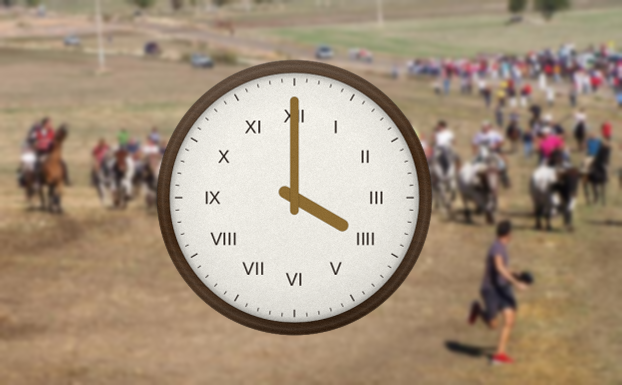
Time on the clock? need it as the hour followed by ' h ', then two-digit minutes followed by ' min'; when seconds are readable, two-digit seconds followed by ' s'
4 h 00 min
